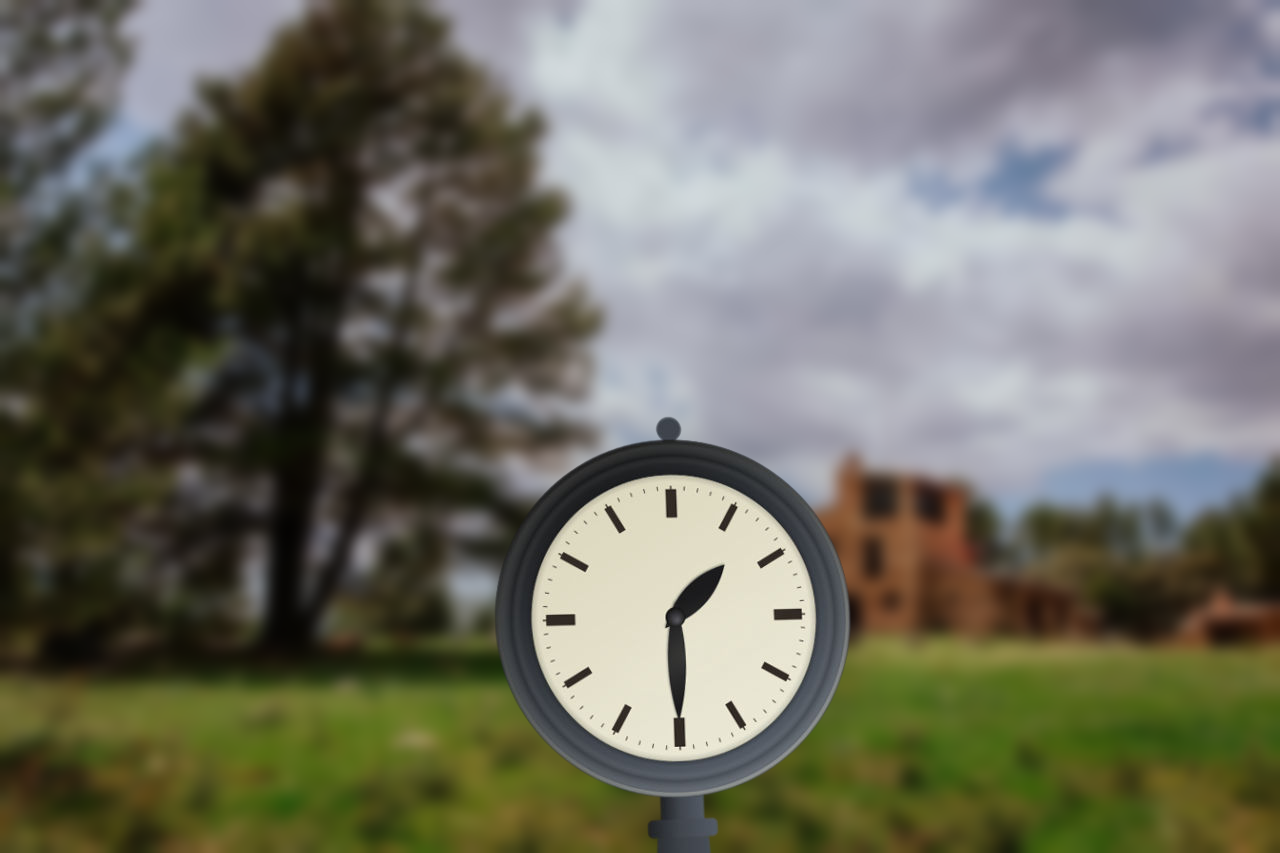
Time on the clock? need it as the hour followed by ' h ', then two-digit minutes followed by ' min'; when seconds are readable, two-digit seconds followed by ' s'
1 h 30 min
